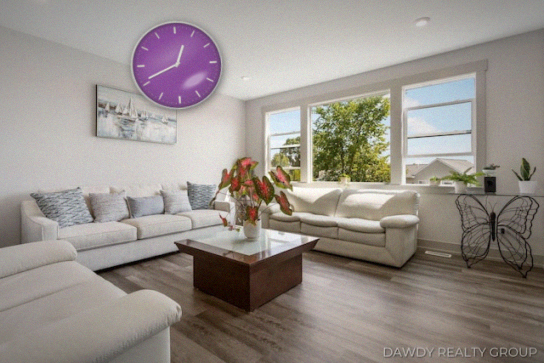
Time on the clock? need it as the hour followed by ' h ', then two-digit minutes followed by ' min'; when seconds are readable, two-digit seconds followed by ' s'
12 h 41 min
